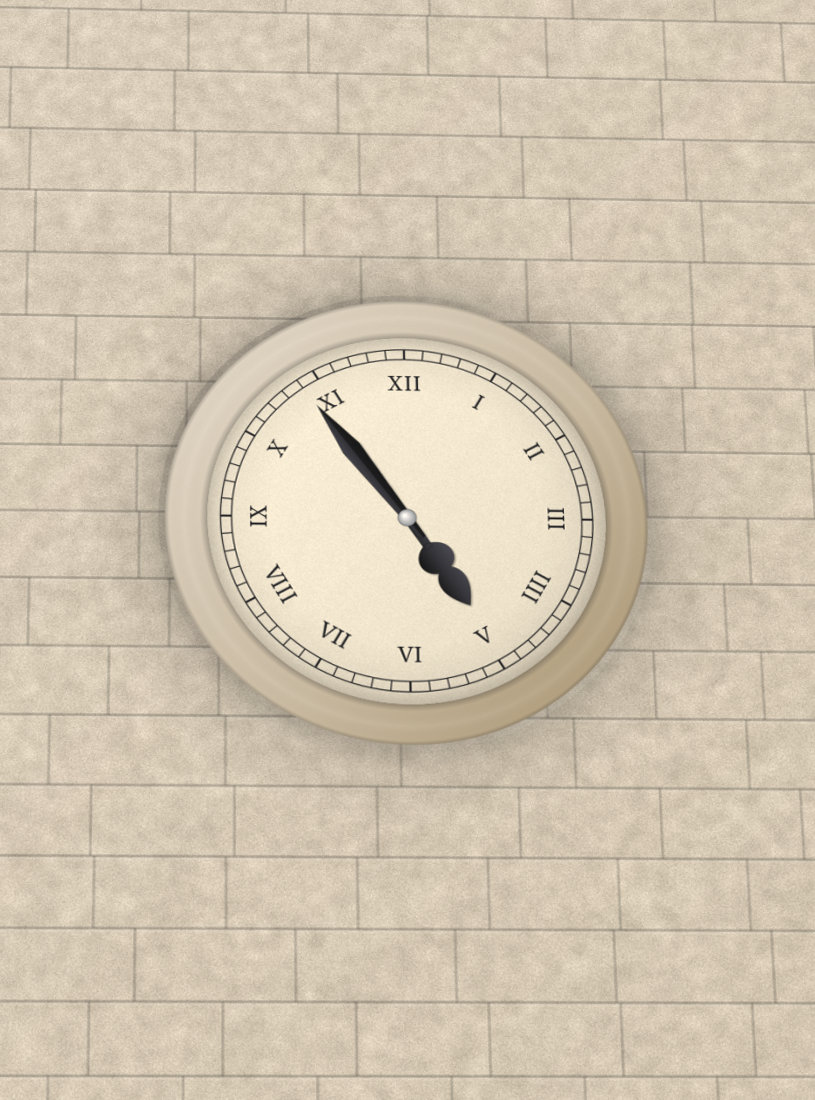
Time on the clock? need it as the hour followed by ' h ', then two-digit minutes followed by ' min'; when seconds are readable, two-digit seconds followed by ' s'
4 h 54 min
